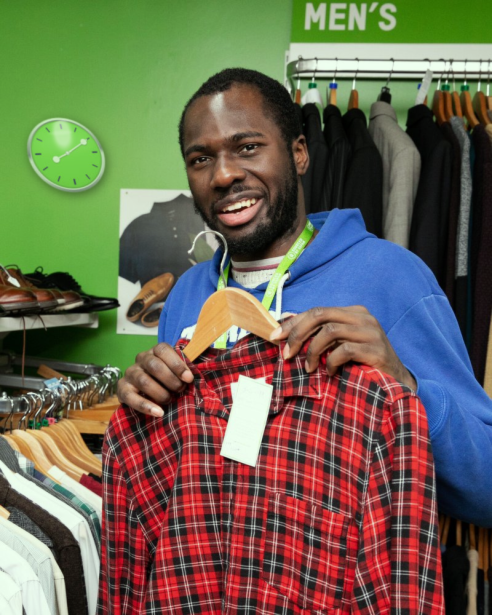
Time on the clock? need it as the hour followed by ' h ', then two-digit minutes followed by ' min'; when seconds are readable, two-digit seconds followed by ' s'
8 h 10 min
